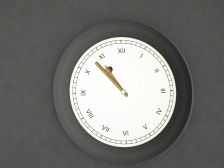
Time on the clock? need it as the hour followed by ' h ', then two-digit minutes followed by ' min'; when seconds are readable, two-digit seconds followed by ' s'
10 h 53 min
